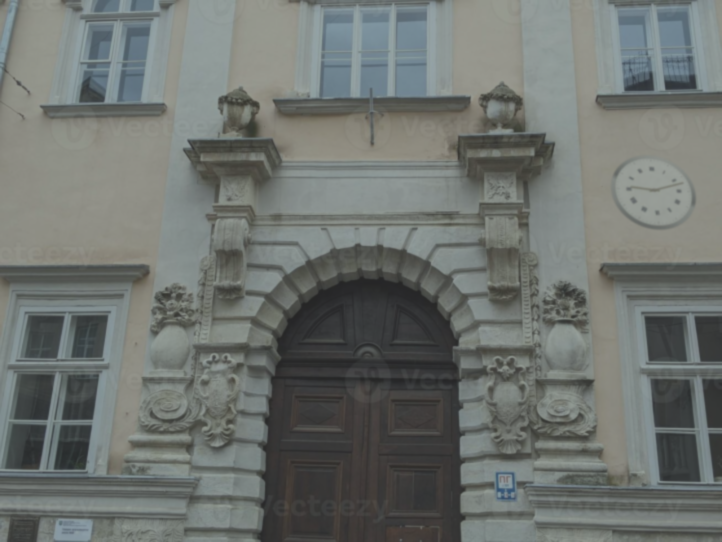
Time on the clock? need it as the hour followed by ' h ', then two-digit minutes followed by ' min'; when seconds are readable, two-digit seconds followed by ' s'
9 h 12 min
